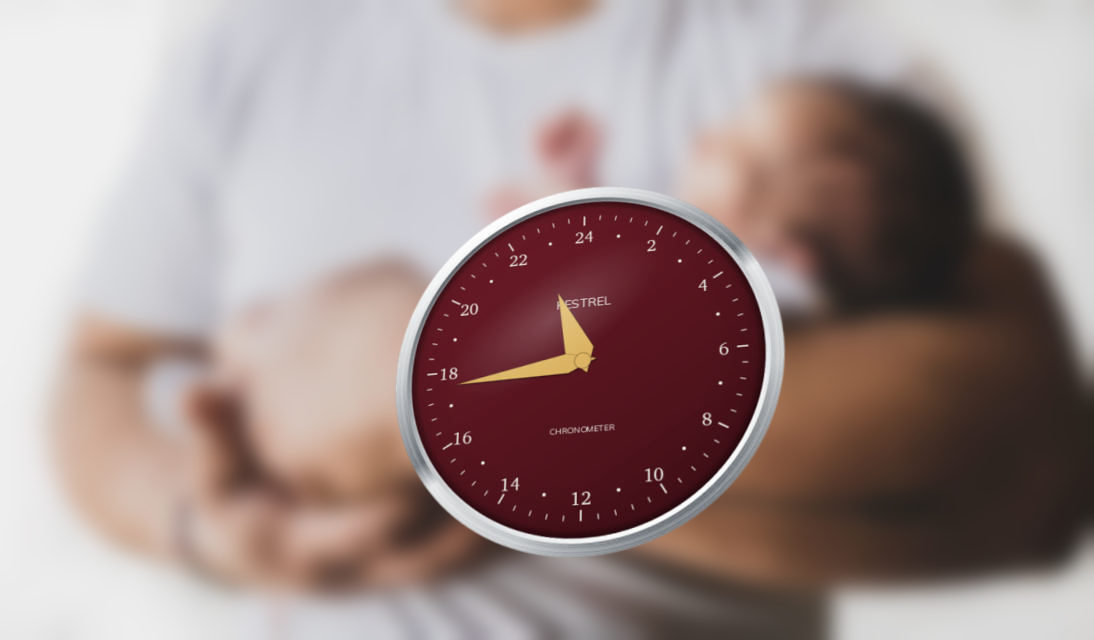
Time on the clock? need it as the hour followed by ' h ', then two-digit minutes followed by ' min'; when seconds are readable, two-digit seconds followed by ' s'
22 h 44 min
